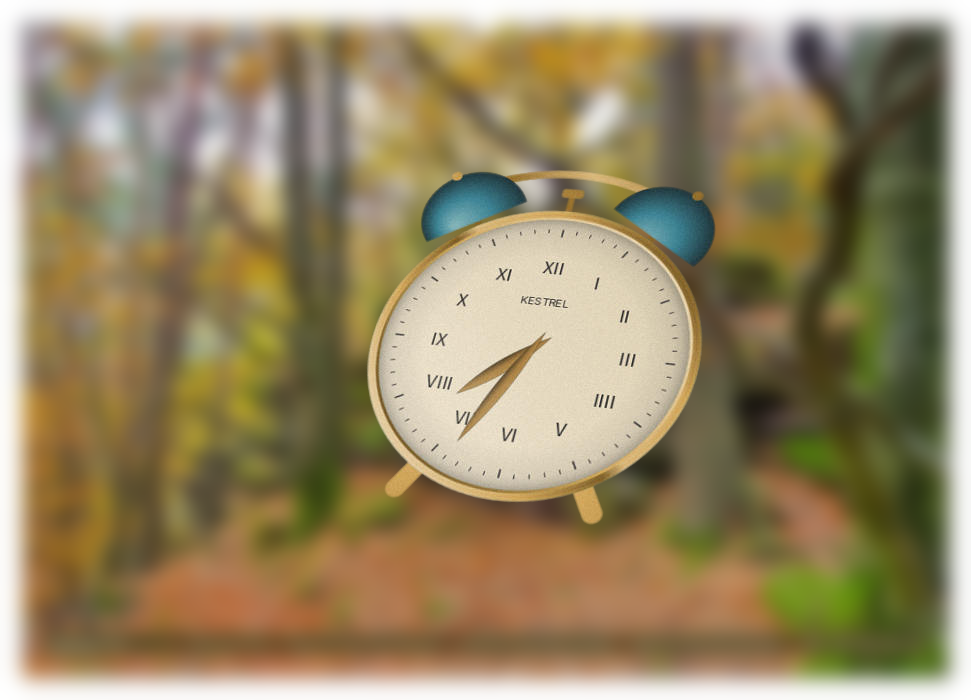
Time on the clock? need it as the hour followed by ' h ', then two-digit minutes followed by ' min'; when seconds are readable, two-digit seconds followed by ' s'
7 h 34 min
